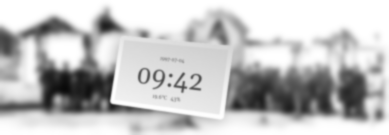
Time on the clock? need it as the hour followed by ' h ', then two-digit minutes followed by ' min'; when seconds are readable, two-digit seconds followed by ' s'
9 h 42 min
